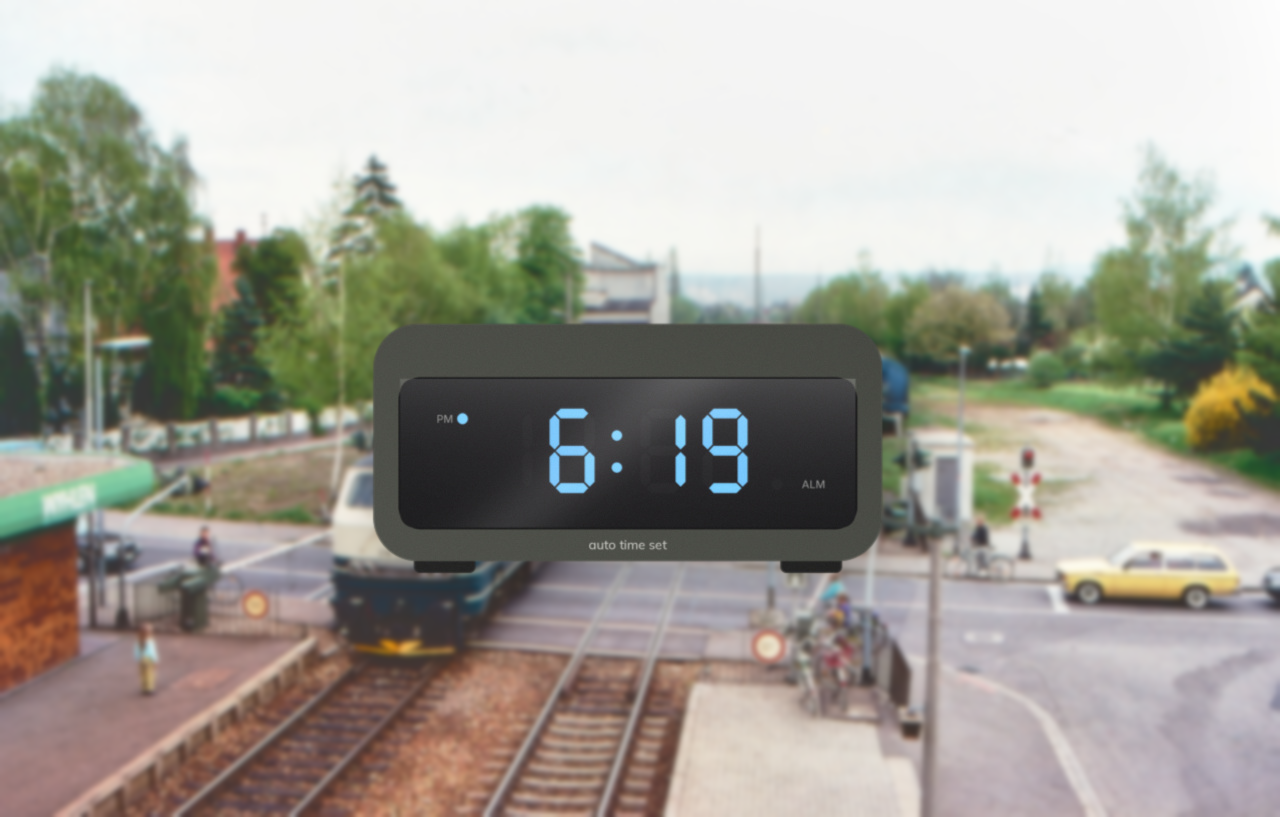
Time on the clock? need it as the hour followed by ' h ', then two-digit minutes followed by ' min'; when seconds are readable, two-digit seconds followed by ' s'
6 h 19 min
